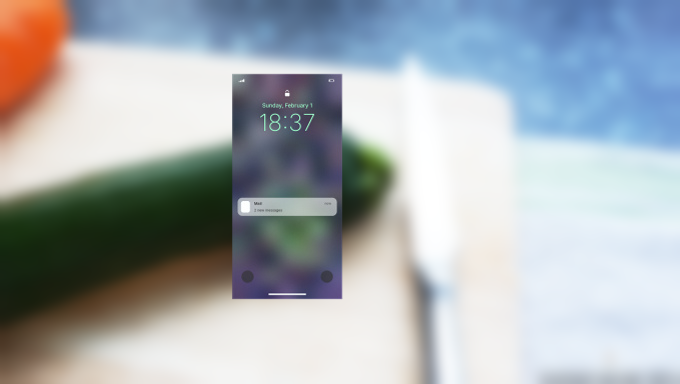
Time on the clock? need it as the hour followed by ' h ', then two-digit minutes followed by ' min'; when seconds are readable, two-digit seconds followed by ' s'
18 h 37 min
